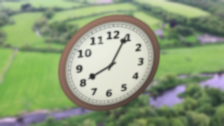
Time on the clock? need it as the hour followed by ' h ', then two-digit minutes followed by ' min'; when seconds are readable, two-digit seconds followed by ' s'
8 h 04 min
